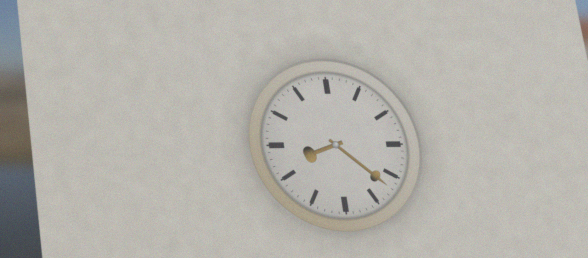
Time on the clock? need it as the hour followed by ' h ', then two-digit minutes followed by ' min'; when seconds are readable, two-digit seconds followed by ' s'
8 h 22 min
